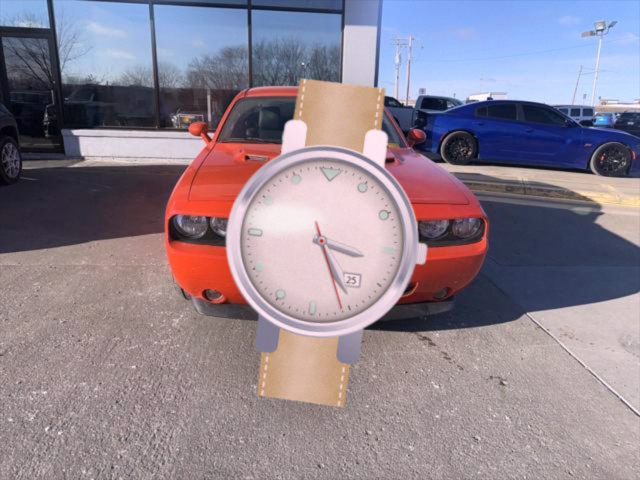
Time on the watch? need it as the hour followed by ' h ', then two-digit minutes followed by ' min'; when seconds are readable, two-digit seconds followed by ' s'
3 h 24 min 26 s
